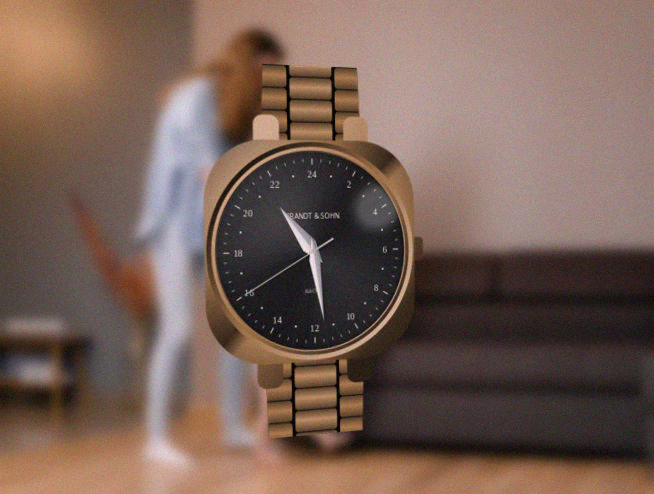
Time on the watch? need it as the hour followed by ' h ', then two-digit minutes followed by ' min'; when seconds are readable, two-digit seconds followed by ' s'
21 h 28 min 40 s
